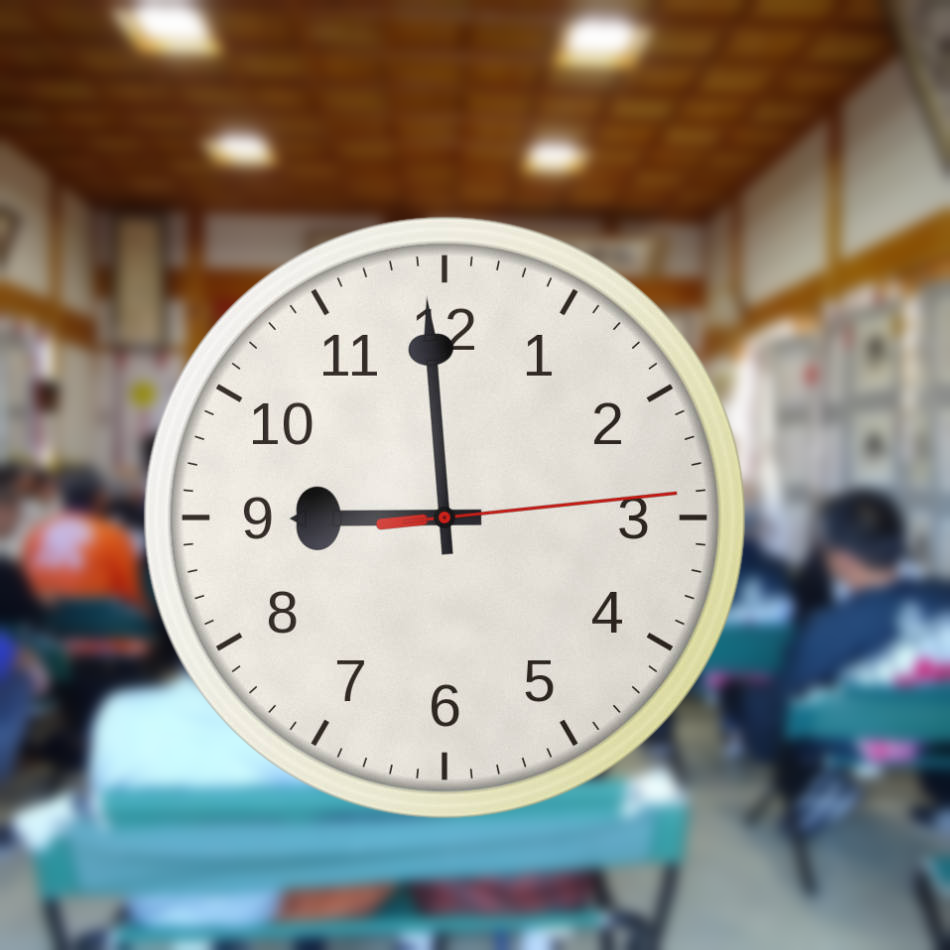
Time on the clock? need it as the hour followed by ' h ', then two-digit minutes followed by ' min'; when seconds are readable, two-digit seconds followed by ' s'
8 h 59 min 14 s
